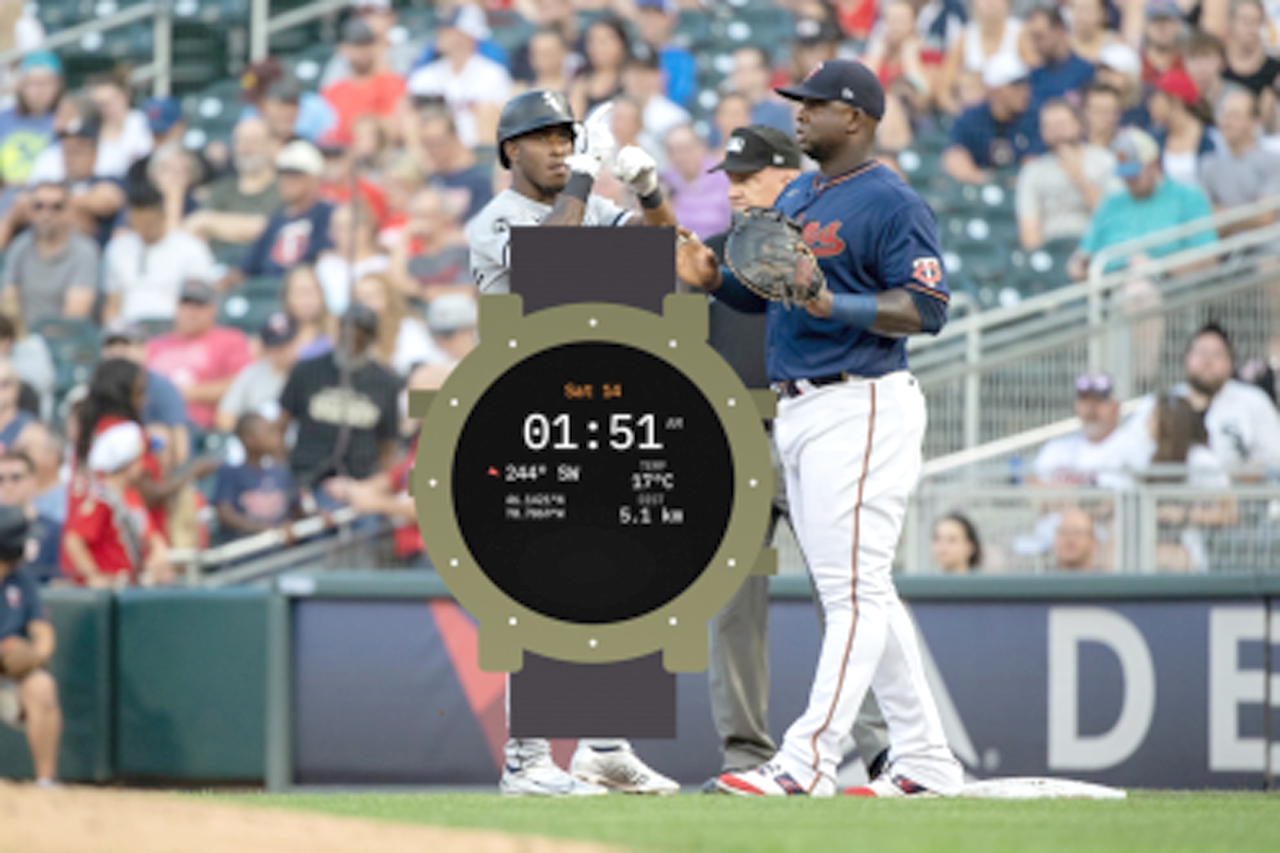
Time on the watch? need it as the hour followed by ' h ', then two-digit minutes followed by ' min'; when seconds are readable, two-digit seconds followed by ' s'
1 h 51 min
